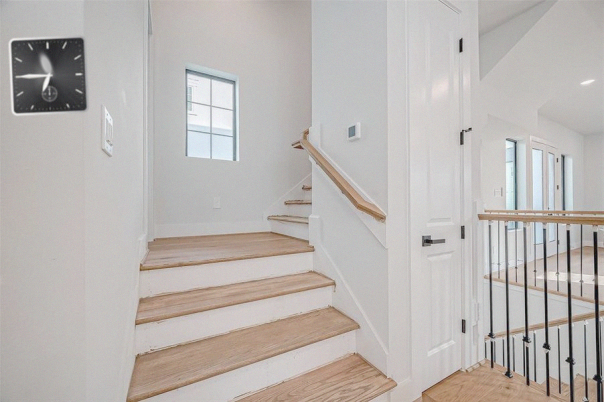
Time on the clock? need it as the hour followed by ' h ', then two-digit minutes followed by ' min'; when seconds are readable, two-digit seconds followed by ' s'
6 h 45 min
